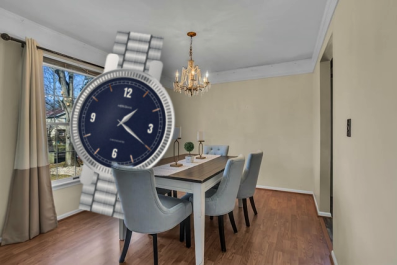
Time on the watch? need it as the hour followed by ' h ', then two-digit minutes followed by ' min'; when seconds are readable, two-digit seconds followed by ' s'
1 h 20 min
